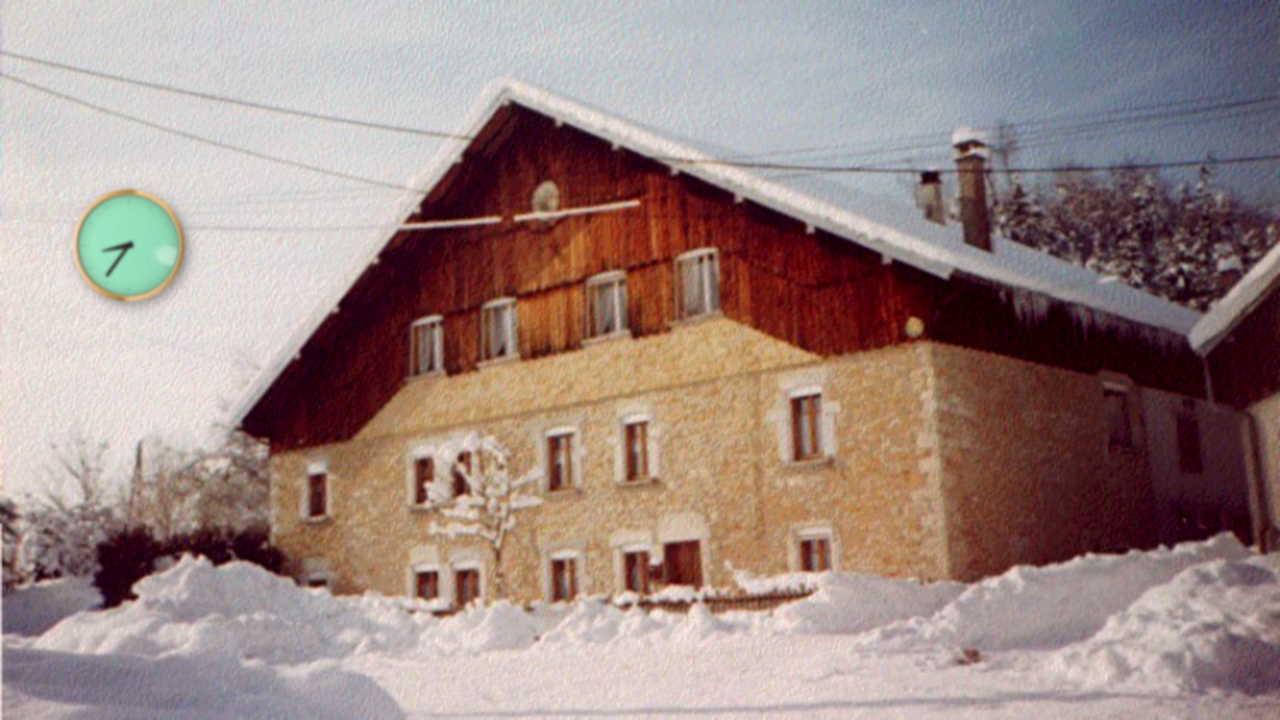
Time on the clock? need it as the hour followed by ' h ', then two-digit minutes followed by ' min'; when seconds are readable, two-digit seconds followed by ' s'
8 h 36 min
